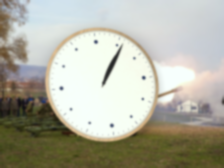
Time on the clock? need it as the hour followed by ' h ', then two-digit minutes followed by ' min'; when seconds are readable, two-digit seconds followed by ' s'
1 h 06 min
